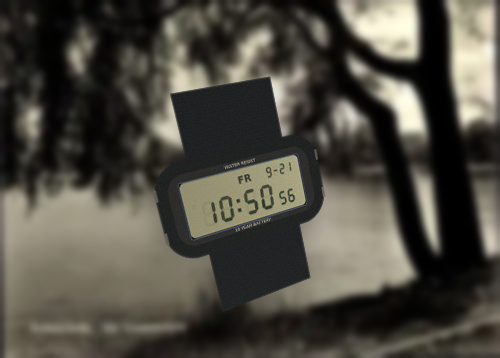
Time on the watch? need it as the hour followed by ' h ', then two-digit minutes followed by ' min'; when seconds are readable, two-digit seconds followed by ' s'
10 h 50 min 56 s
